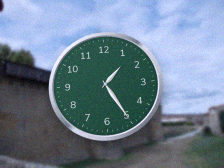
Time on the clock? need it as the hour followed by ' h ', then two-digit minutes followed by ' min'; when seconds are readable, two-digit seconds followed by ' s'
1 h 25 min
